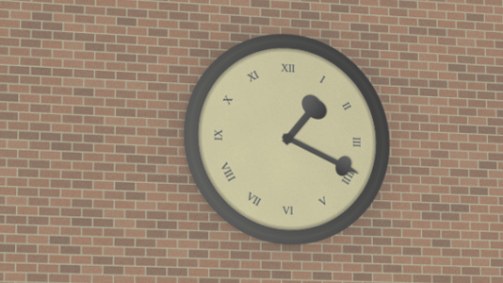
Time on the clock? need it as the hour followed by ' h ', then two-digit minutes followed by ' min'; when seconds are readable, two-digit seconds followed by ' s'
1 h 19 min
